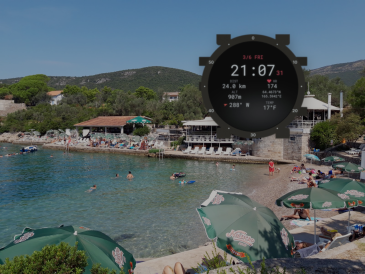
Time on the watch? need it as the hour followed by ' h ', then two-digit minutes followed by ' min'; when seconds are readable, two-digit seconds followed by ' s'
21 h 07 min
